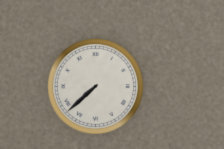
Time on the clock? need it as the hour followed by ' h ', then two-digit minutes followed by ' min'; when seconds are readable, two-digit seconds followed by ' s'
7 h 38 min
